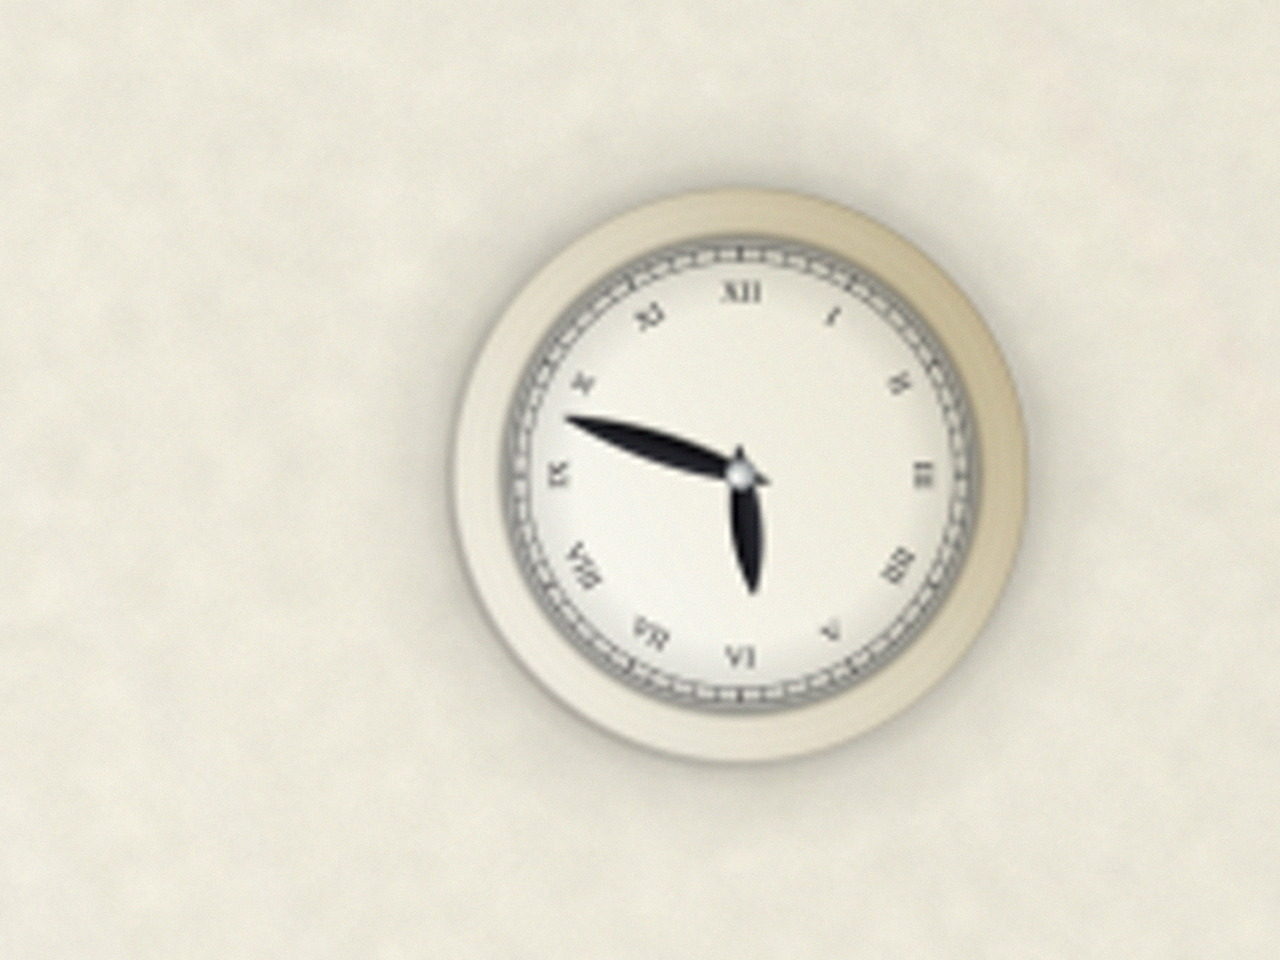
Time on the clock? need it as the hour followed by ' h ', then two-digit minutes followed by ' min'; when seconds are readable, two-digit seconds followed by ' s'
5 h 48 min
